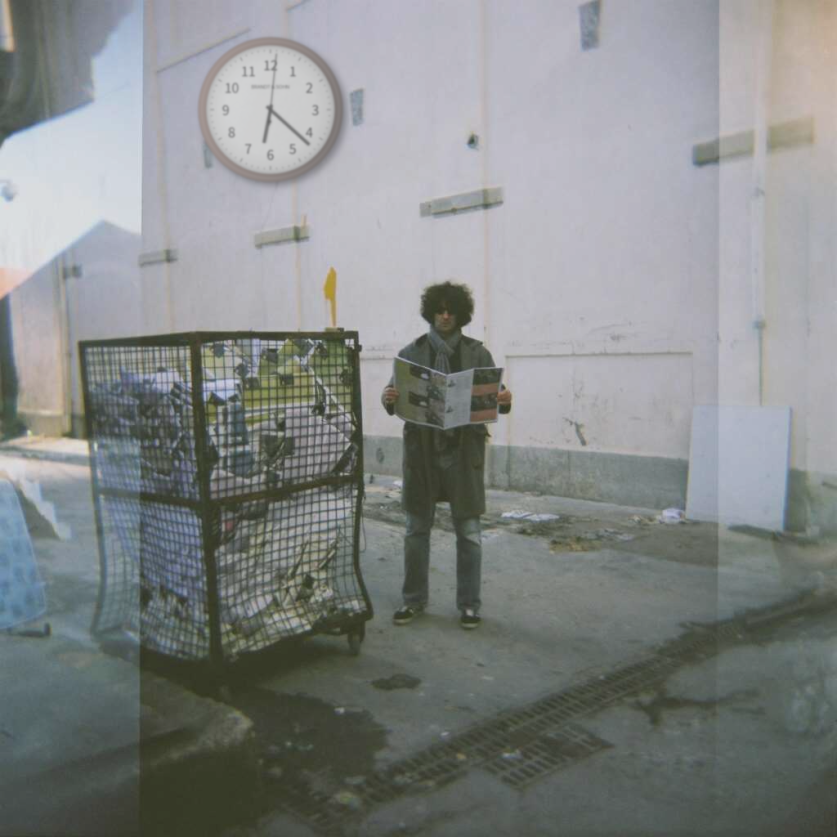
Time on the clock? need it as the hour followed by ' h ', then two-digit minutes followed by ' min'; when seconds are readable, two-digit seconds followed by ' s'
6 h 22 min 01 s
